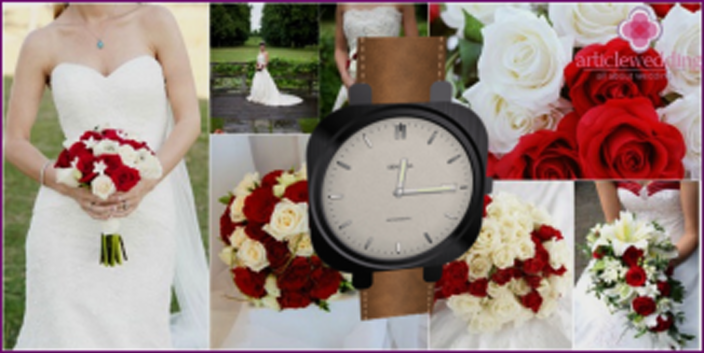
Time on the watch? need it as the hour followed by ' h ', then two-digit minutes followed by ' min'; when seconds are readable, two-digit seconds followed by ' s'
12 h 15 min
